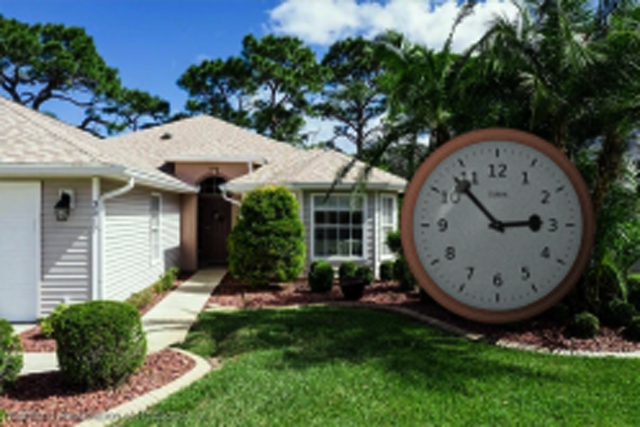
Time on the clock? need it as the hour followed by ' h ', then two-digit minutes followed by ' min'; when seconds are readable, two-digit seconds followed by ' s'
2 h 53 min
